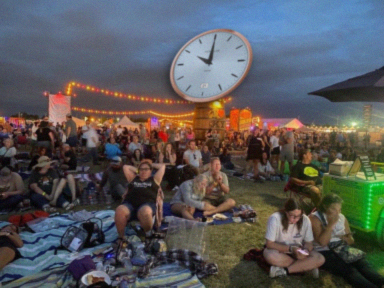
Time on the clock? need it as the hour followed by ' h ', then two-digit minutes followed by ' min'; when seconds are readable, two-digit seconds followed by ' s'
10 h 00 min
